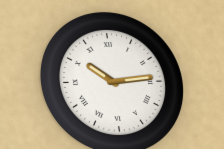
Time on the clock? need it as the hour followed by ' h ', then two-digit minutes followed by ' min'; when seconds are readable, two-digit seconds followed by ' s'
10 h 14 min
